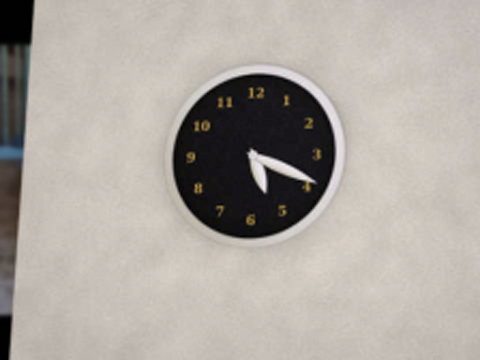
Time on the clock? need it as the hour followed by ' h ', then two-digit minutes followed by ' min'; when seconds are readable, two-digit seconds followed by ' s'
5 h 19 min
